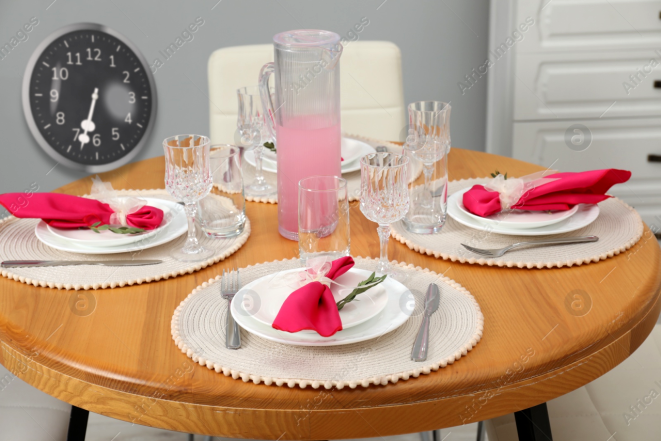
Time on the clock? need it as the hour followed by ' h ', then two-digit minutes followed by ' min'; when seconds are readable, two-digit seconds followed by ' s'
6 h 33 min
